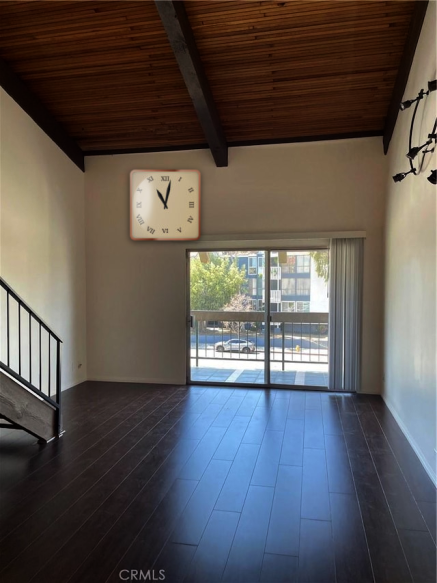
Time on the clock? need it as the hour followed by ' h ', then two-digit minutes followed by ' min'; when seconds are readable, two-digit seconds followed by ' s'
11 h 02 min
